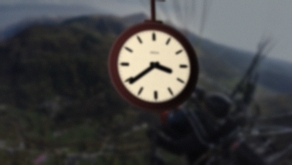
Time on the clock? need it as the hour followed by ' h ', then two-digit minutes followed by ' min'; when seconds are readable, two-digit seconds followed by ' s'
3 h 39 min
